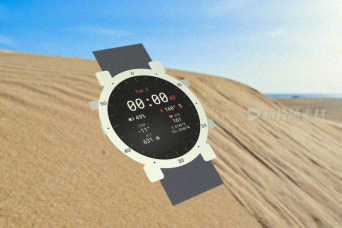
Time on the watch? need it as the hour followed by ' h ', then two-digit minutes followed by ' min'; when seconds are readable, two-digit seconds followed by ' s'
0 h 00 min
